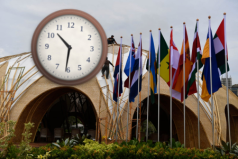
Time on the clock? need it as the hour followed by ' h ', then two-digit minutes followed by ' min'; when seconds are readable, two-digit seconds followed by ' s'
10 h 31 min
